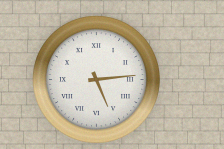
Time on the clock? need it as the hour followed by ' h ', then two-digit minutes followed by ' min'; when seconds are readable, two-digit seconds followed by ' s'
5 h 14 min
